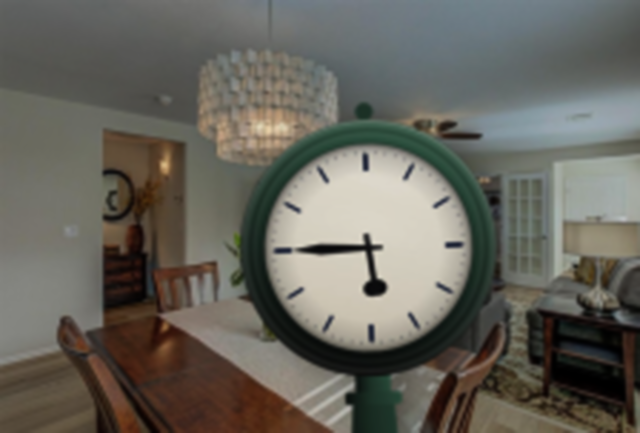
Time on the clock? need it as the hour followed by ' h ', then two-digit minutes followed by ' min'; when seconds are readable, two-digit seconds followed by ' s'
5 h 45 min
